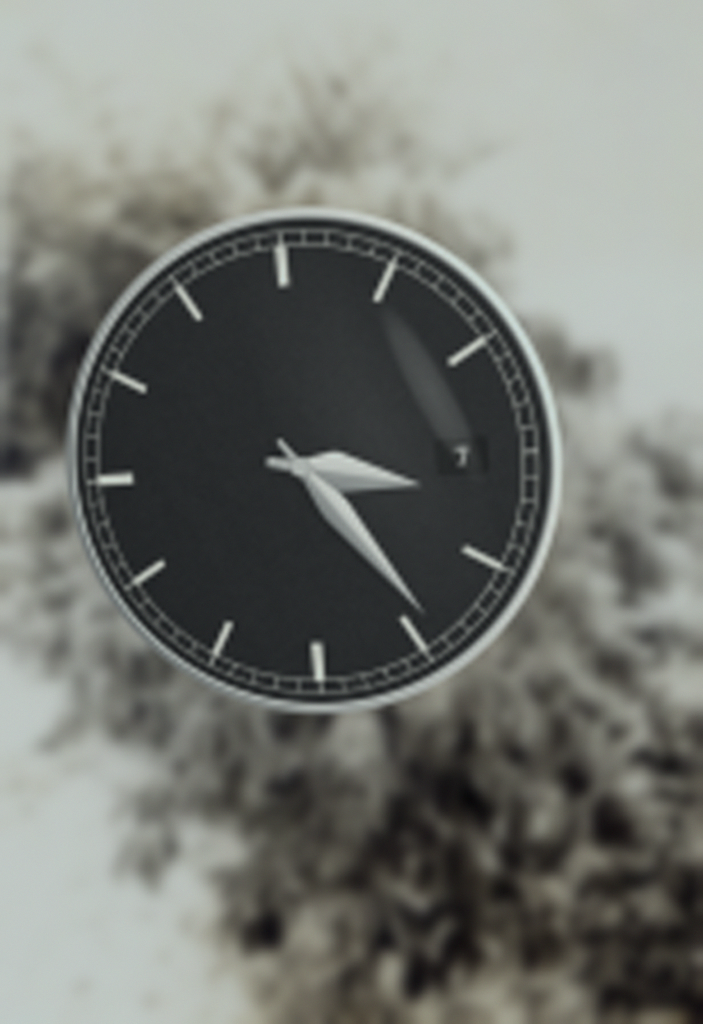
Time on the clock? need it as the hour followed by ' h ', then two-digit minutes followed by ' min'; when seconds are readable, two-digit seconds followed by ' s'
3 h 24 min
